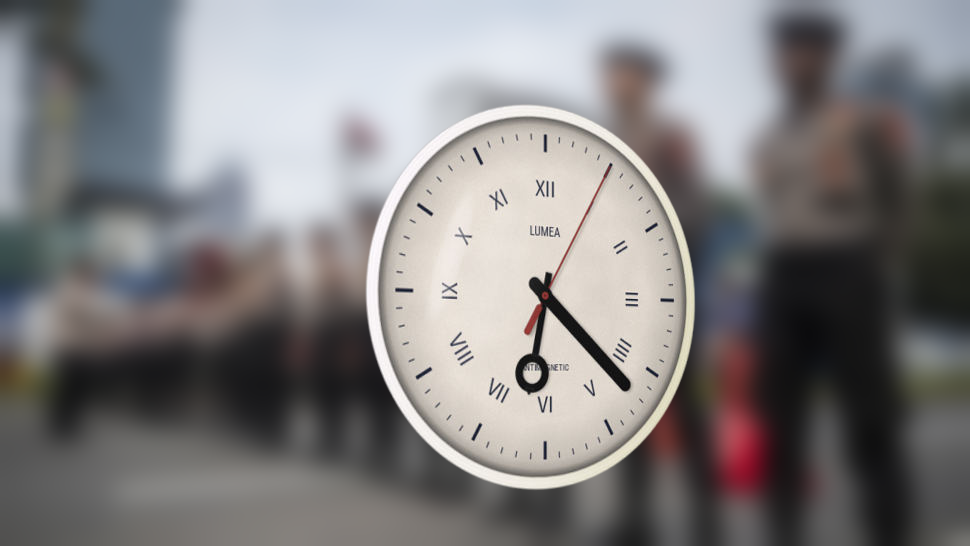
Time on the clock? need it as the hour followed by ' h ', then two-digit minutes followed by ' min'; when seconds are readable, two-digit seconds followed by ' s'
6 h 22 min 05 s
